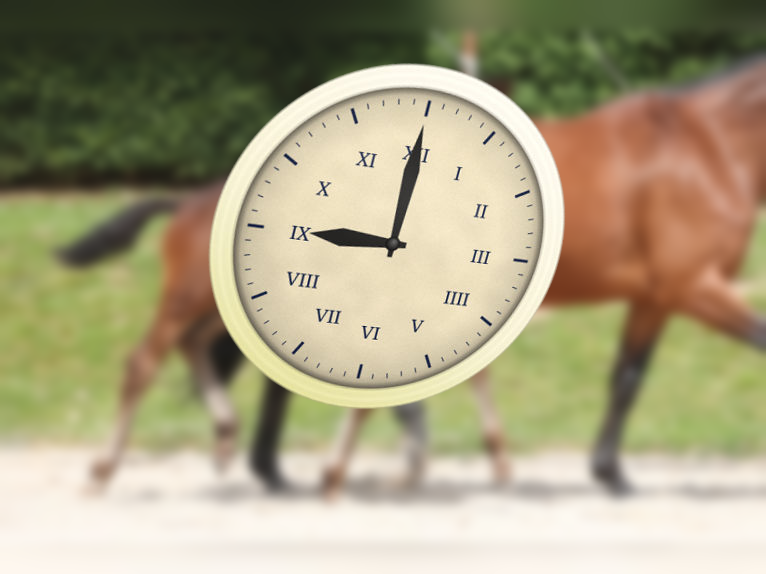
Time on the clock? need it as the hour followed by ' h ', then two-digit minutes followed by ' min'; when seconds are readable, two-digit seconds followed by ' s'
9 h 00 min
